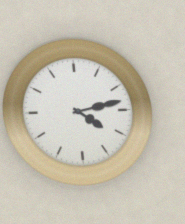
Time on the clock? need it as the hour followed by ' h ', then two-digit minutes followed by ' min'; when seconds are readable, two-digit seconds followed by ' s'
4 h 13 min
